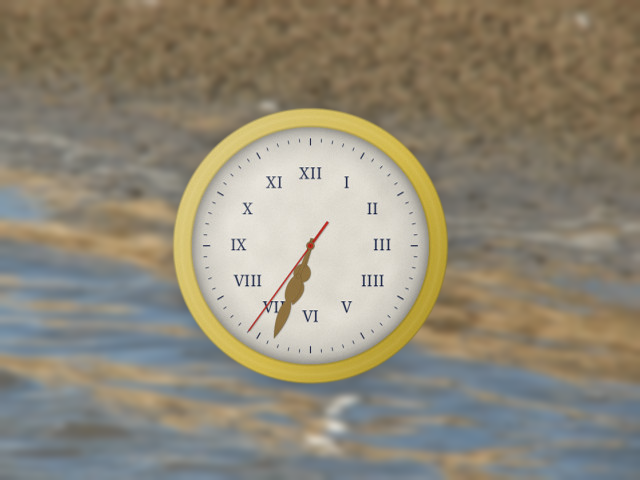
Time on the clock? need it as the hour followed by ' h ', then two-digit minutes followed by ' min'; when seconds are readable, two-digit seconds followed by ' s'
6 h 33 min 36 s
